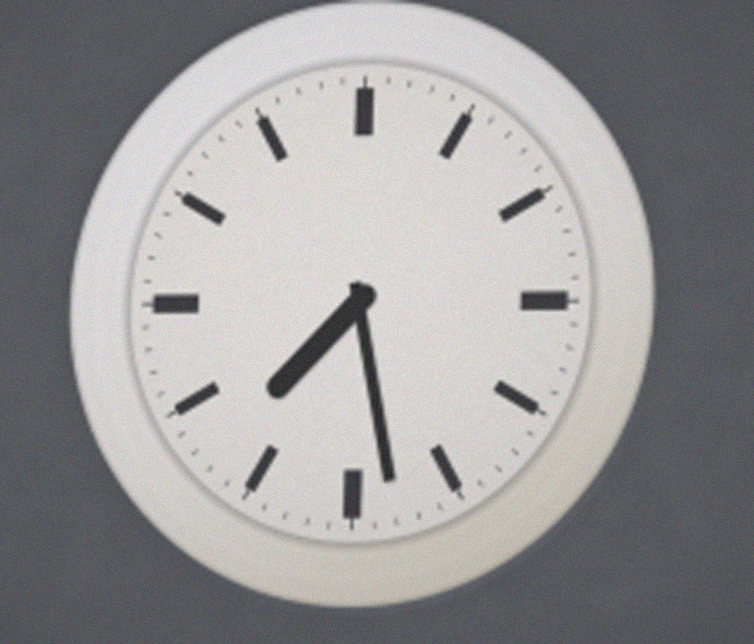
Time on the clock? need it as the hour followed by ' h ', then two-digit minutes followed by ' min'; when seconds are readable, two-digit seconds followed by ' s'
7 h 28 min
